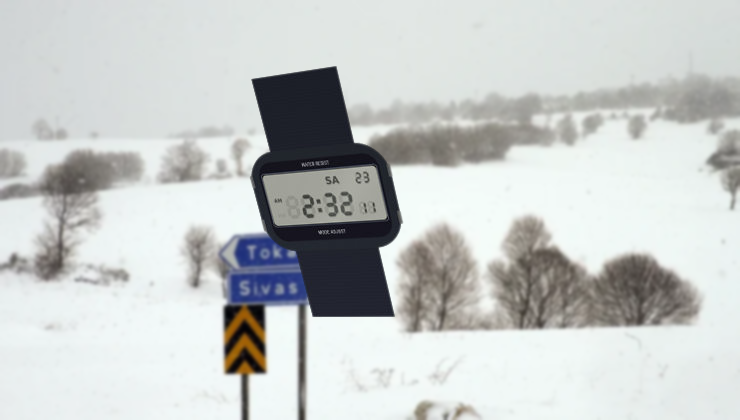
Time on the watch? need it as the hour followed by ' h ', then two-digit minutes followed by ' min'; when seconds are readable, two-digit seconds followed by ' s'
2 h 32 min 11 s
